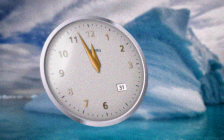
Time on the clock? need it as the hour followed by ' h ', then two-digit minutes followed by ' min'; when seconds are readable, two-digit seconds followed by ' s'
11 h 57 min
